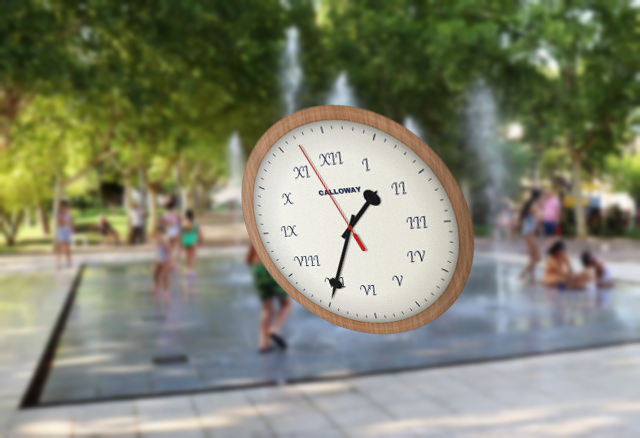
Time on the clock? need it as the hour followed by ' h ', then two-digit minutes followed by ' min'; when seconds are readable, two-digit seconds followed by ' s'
1 h 34 min 57 s
